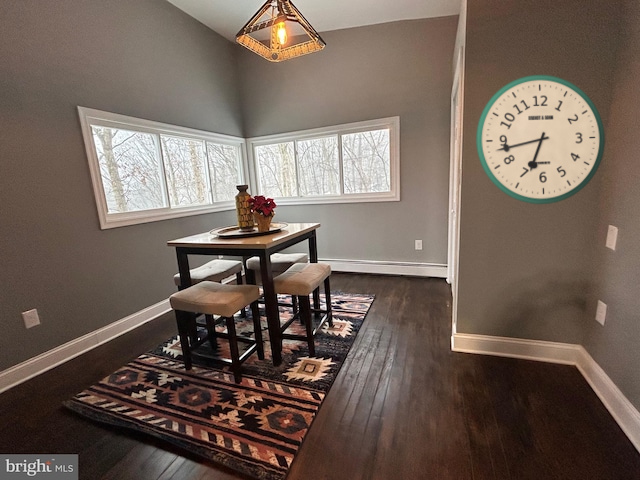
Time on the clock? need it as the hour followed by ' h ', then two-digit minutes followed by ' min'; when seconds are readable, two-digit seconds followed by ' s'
6 h 43 min
